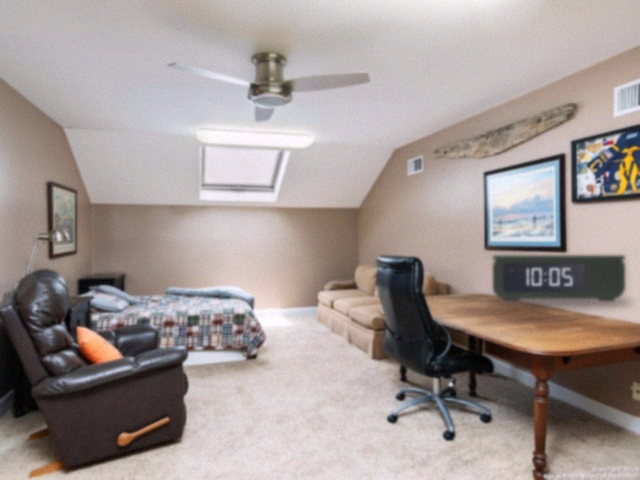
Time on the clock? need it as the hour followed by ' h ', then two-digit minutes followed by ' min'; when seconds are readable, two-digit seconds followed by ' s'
10 h 05 min
